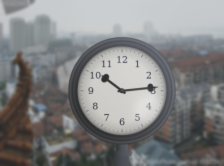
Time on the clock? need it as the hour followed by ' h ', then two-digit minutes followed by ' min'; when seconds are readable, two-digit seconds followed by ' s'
10 h 14 min
